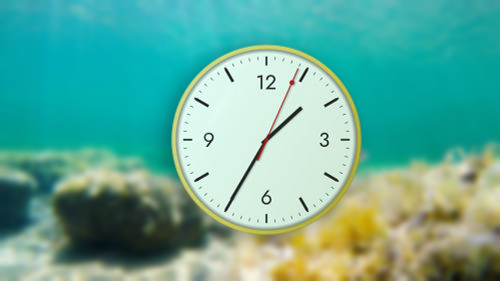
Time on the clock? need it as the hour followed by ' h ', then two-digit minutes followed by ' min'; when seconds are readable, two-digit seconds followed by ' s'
1 h 35 min 04 s
